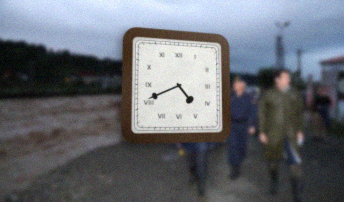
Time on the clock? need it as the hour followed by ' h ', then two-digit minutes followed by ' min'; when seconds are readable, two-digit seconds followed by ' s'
4 h 41 min
